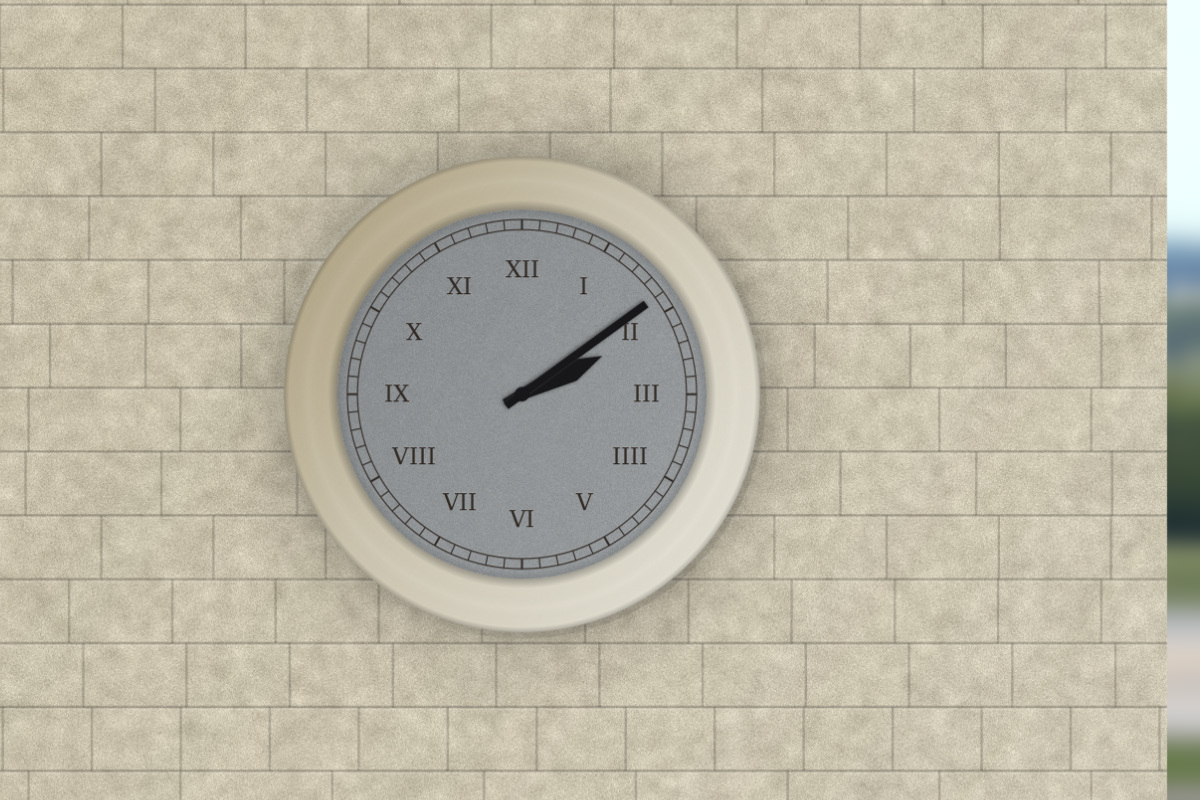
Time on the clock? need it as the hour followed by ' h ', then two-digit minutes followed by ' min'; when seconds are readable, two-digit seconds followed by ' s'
2 h 09 min
